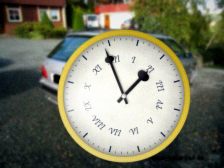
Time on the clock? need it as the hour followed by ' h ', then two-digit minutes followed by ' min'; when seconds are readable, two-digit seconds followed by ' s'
1 h 59 min
